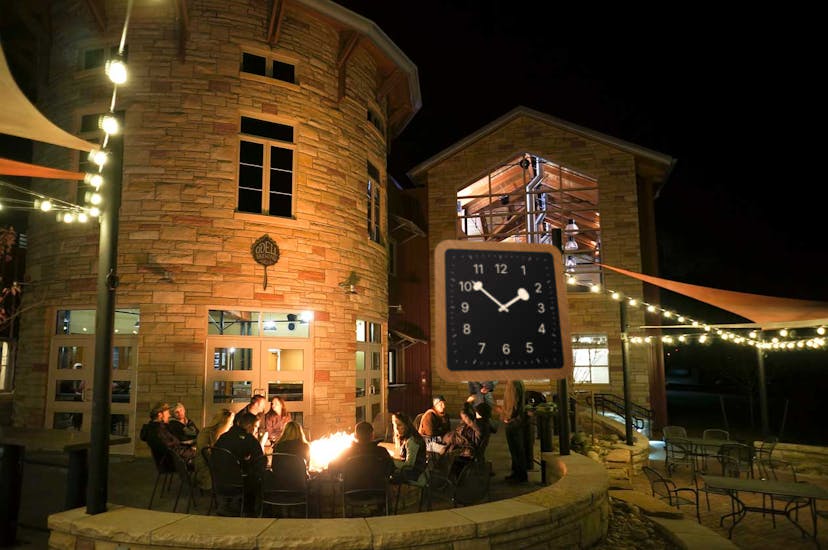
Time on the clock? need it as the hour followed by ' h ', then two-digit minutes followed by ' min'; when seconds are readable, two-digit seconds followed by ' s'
1 h 52 min
